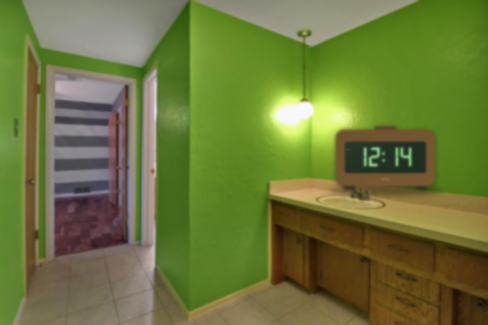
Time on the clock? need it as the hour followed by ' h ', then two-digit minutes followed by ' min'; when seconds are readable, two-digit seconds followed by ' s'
12 h 14 min
